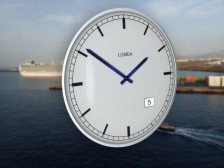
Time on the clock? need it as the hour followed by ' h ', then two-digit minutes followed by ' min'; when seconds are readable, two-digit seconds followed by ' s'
1 h 51 min
